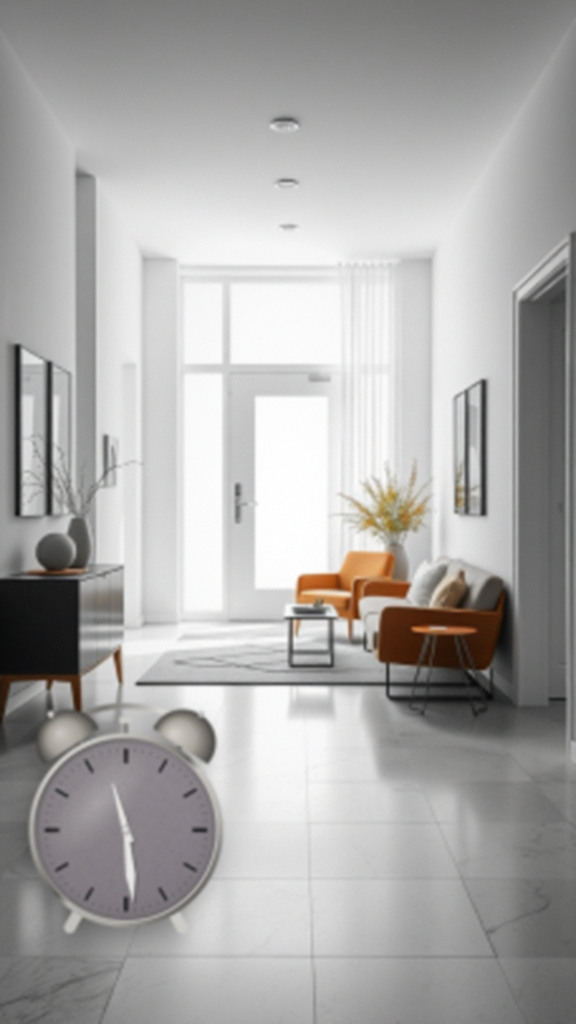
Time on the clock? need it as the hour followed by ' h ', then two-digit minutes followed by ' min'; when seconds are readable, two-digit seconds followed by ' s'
11 h 29 min
